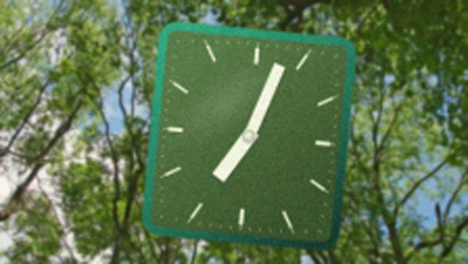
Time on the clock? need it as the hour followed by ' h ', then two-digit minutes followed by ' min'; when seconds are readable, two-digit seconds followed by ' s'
7 h 03 min
